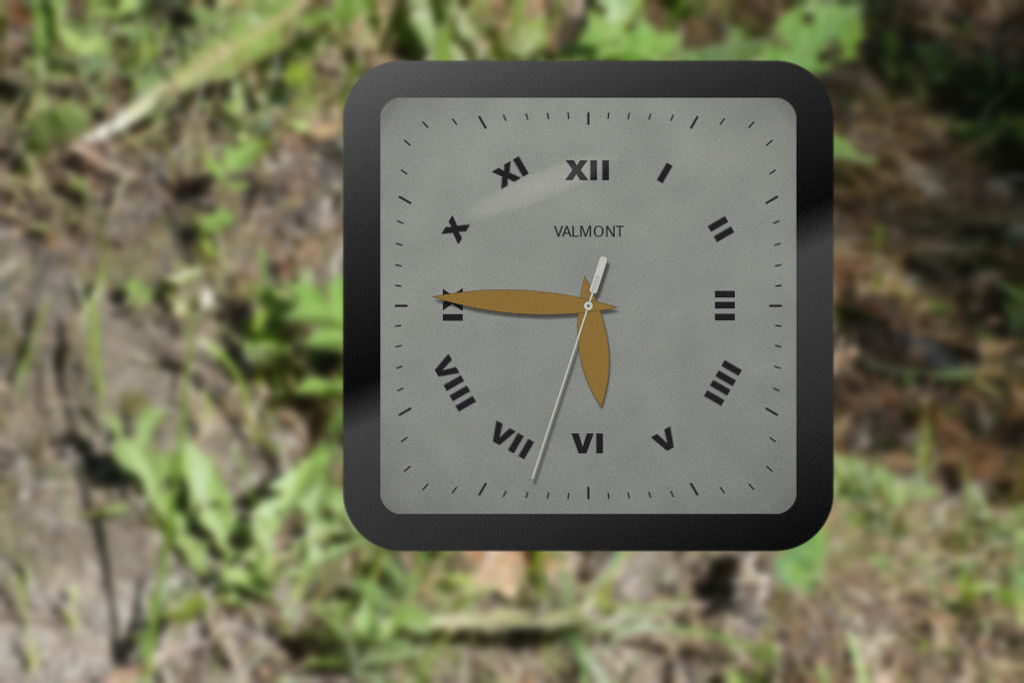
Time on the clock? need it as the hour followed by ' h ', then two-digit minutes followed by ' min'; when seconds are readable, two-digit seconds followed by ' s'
5 h 45 min 33 s
